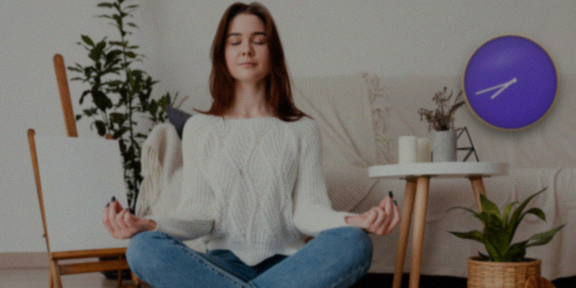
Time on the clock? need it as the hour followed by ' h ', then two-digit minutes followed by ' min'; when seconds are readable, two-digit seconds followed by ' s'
7 h 42 min
